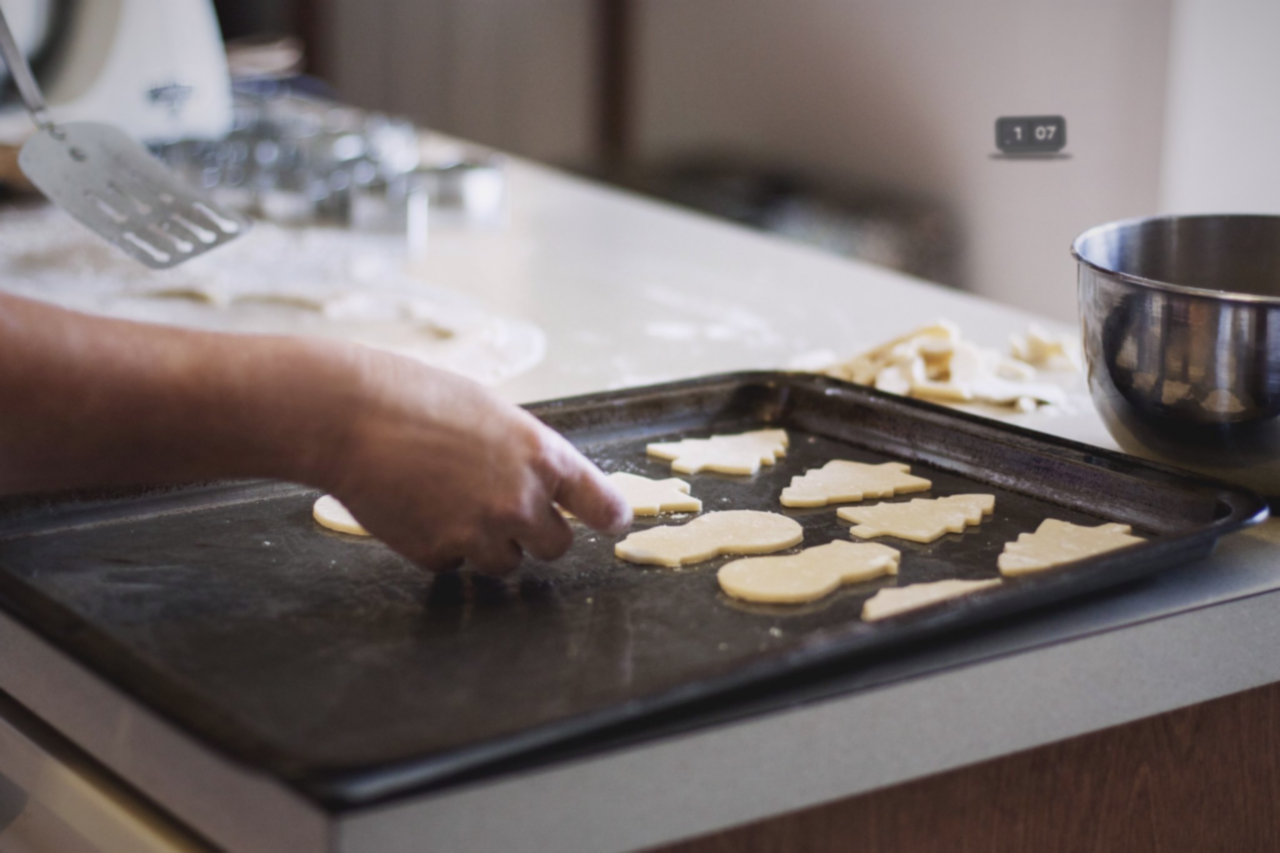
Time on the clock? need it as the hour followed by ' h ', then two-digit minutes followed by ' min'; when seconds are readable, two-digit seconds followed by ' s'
1 h 07 min
